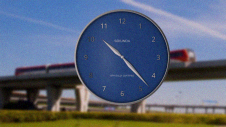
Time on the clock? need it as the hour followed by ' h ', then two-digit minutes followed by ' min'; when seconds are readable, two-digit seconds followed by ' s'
10 h 23 min
